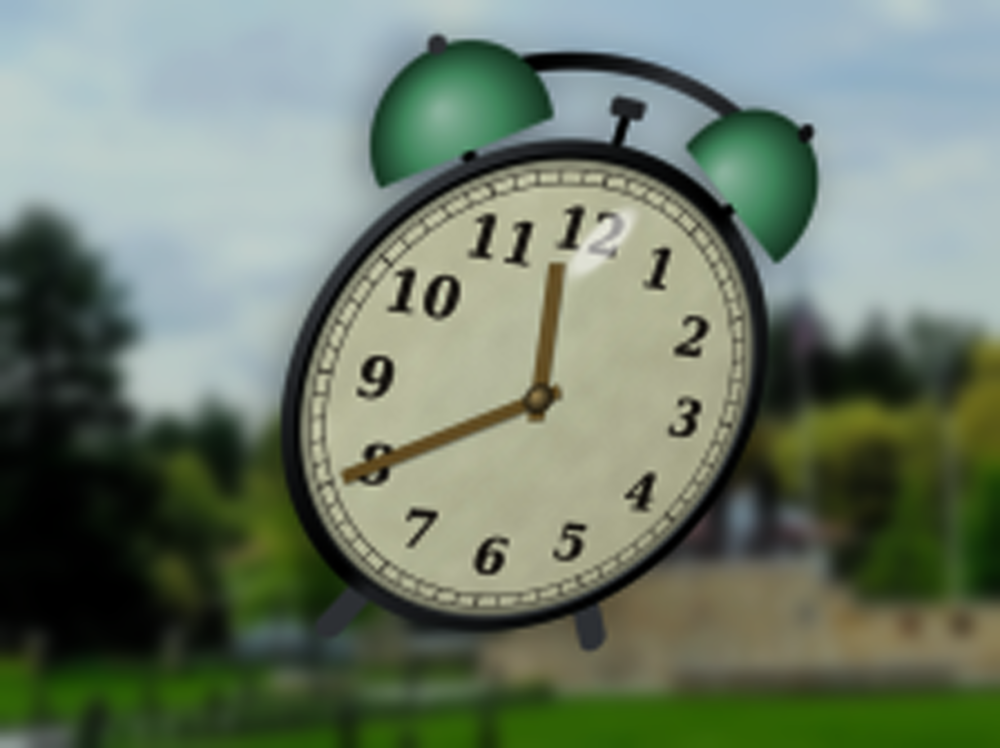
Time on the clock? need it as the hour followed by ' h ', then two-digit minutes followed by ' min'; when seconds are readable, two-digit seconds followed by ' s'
11 h 40 min
